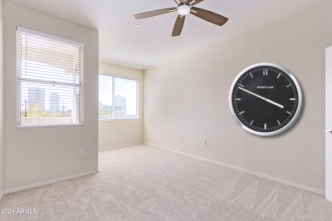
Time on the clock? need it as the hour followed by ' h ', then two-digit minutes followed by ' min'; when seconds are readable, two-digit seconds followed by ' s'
3 h 49 min
